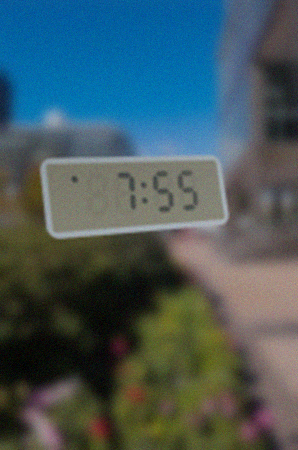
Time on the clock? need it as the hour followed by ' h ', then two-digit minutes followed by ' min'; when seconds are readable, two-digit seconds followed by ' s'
7 h 55 min
